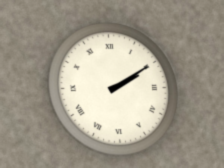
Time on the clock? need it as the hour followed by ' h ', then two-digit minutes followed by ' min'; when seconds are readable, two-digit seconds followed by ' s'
2 h 10 min
